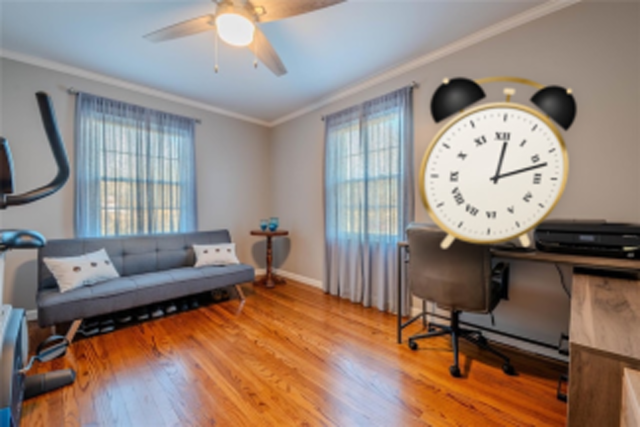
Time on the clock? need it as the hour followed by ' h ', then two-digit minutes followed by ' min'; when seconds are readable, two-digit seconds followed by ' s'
12 h 12 min
